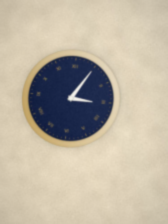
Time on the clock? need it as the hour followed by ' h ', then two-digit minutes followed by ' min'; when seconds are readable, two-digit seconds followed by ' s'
3 h 05 min
